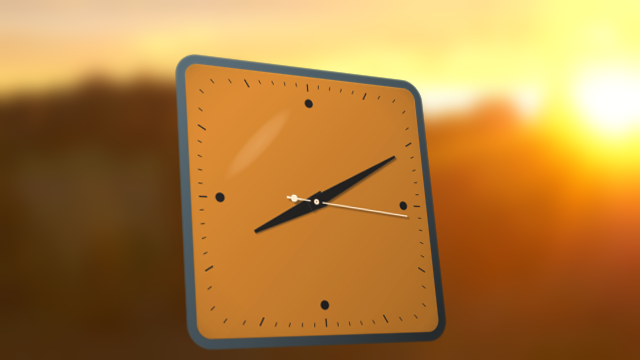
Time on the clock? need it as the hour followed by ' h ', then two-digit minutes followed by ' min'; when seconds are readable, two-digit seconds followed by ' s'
8 h 10 min 16 s
